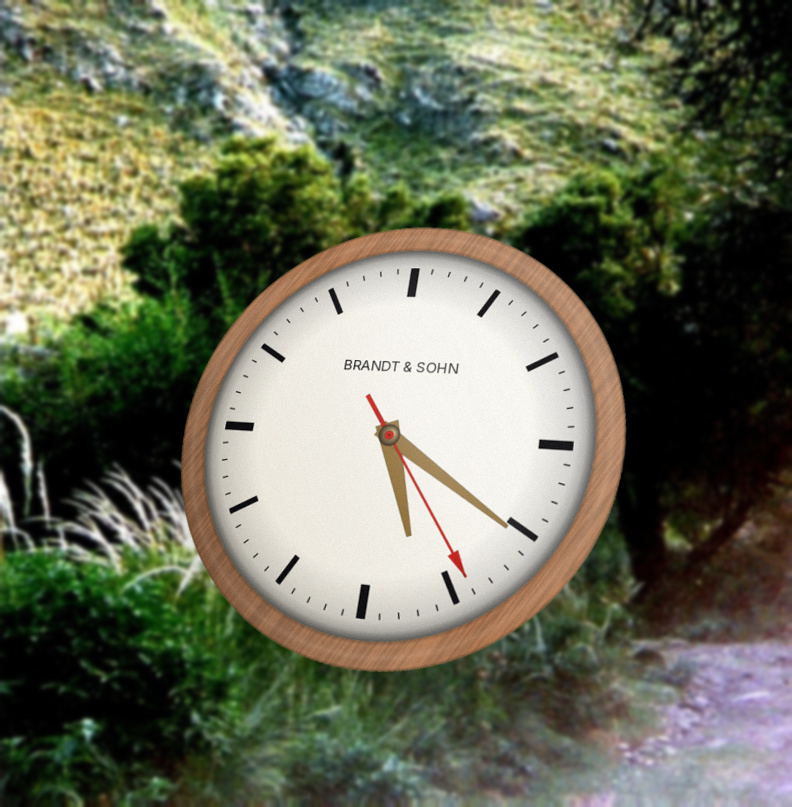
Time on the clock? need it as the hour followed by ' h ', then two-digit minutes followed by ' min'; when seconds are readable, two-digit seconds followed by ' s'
5 h 20 min 24 s
